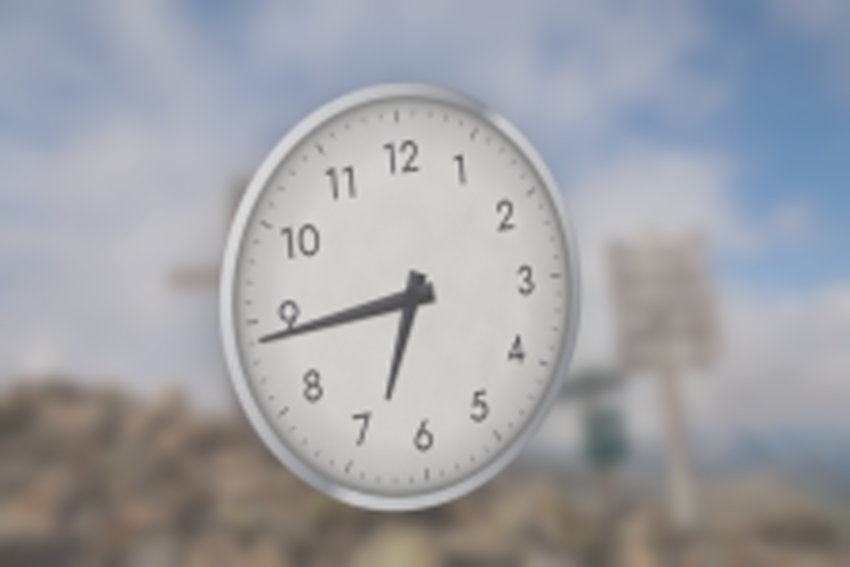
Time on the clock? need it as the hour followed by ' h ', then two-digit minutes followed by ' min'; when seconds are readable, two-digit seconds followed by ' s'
6 h 44 min
